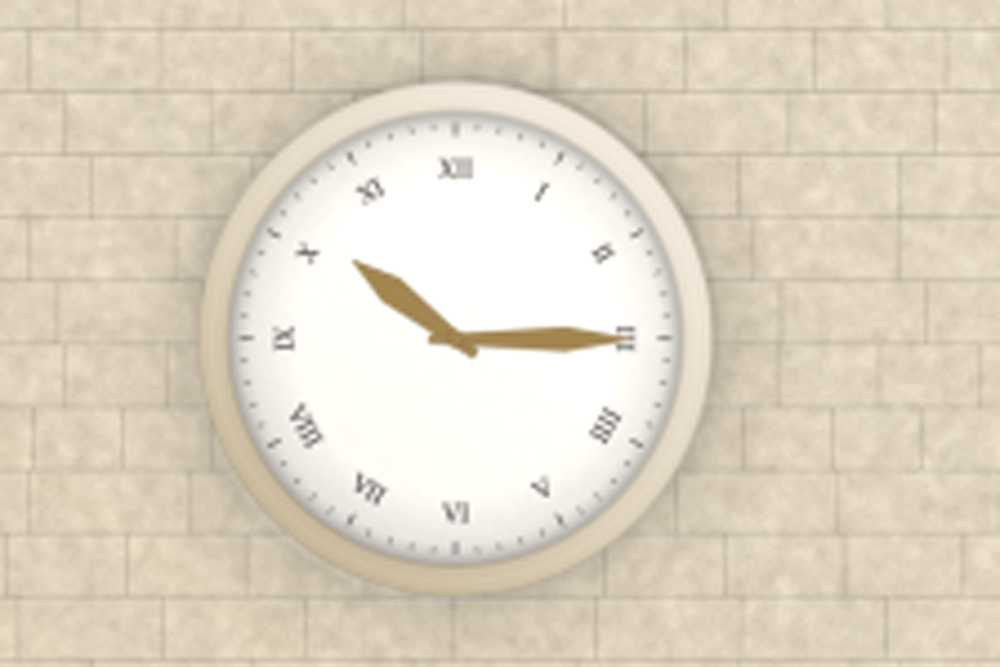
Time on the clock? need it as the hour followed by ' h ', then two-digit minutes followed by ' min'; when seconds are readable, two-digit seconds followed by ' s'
10 h 15 min
